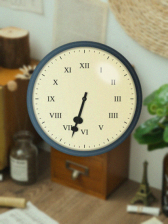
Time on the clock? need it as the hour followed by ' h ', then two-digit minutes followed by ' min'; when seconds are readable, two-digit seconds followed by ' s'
6 h 33 min
